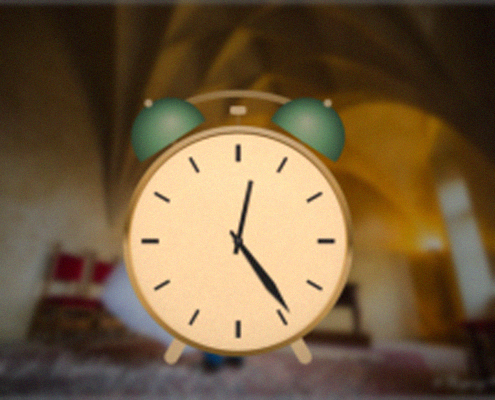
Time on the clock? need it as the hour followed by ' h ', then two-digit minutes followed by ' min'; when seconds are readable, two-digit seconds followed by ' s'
12 h 24 min
